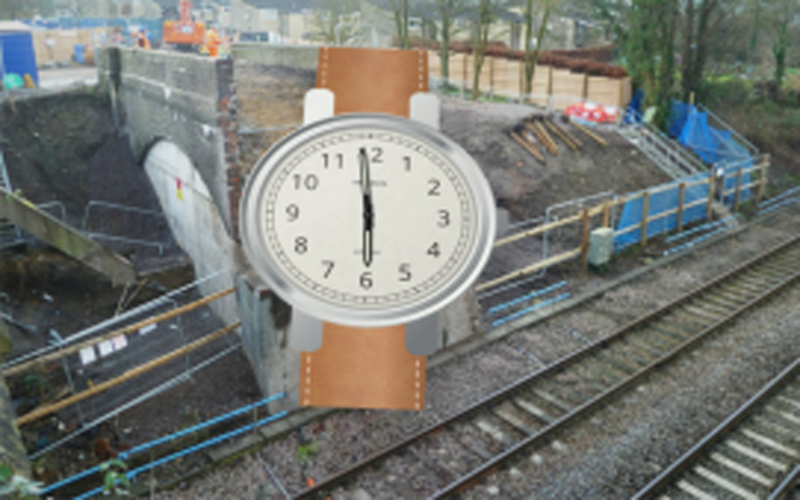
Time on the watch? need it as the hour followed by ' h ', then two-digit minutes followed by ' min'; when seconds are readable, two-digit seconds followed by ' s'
5 h 59 min
